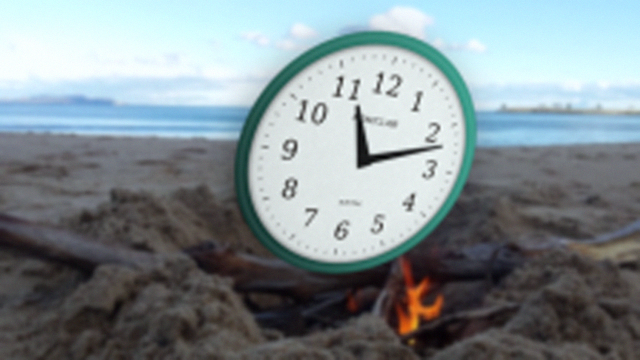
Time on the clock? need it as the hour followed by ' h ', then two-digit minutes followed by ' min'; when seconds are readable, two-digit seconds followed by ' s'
11 h 12 min
